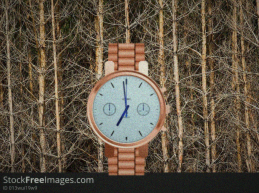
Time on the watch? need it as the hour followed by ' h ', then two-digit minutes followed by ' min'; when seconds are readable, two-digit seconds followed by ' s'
6 h 59 min
